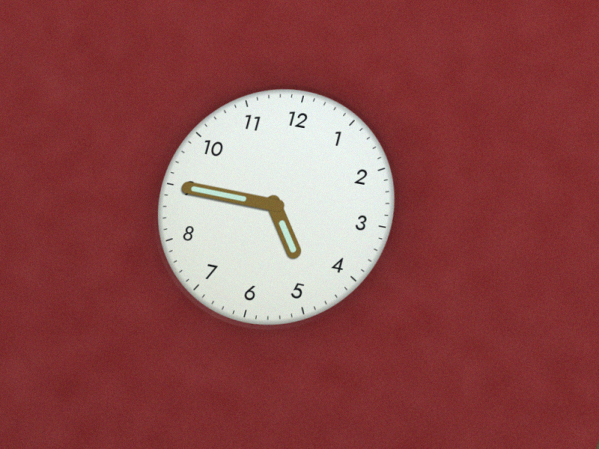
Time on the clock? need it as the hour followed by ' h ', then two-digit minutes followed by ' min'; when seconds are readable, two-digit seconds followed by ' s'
4 h 45 min
